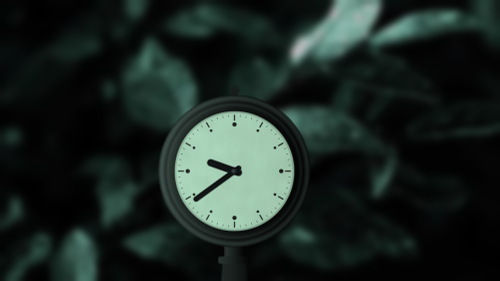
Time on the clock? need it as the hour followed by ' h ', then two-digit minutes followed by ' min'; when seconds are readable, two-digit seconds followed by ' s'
9 h 39 min
